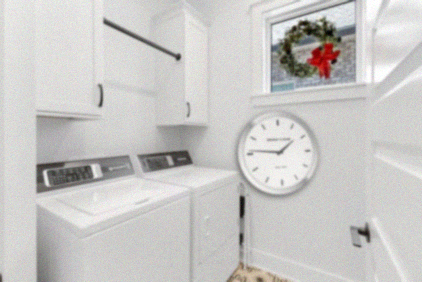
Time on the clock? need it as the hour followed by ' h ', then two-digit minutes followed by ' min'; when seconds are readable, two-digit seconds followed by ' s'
1 h 46 min
